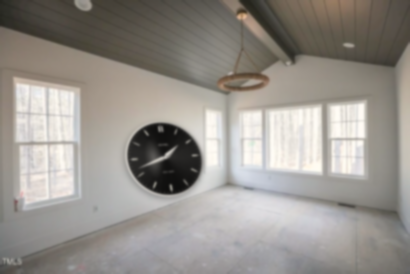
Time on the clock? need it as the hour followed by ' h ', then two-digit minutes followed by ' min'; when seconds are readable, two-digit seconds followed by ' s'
1 h 42 min
